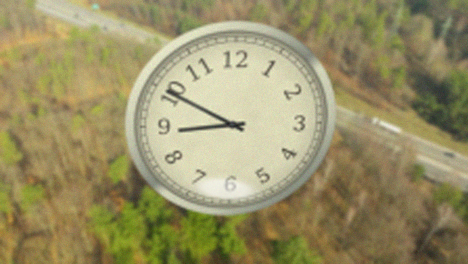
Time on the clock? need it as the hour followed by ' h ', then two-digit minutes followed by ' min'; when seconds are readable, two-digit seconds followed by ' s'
8 h 50 min
